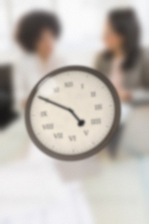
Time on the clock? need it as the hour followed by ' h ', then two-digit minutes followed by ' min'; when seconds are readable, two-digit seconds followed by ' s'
4 h 50 min
